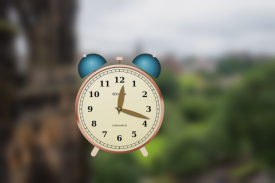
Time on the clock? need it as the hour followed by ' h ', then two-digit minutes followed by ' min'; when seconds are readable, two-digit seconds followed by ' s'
12 h 18 min
